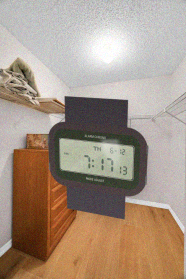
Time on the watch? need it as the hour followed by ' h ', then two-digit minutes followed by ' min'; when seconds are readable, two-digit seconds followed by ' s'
7 h 17 min 13 s
